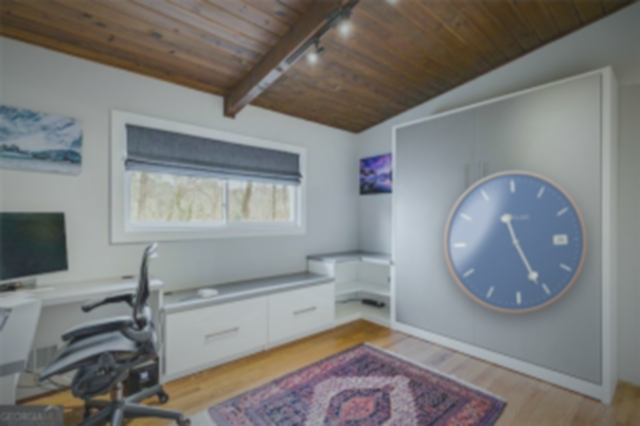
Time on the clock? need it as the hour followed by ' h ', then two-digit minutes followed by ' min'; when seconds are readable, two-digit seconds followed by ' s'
11 h 26 min
